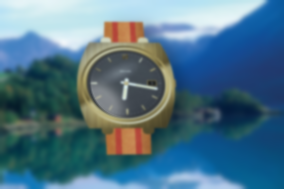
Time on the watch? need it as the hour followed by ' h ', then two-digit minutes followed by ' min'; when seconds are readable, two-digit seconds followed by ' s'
6 h 17 min
